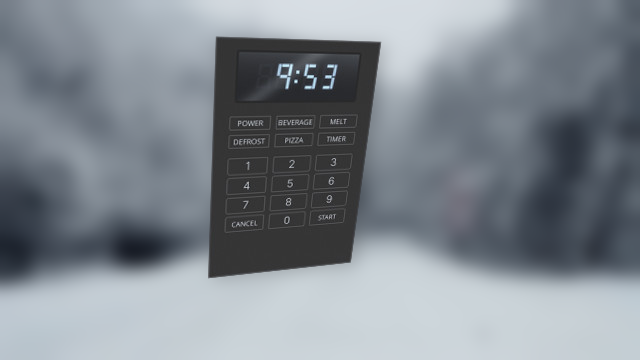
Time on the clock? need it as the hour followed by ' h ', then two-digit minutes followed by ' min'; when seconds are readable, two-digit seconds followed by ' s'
9 h 53 min
